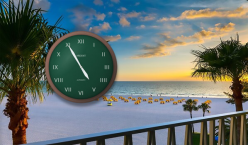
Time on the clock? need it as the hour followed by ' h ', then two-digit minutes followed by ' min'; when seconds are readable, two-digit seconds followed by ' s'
4 h 55 min
